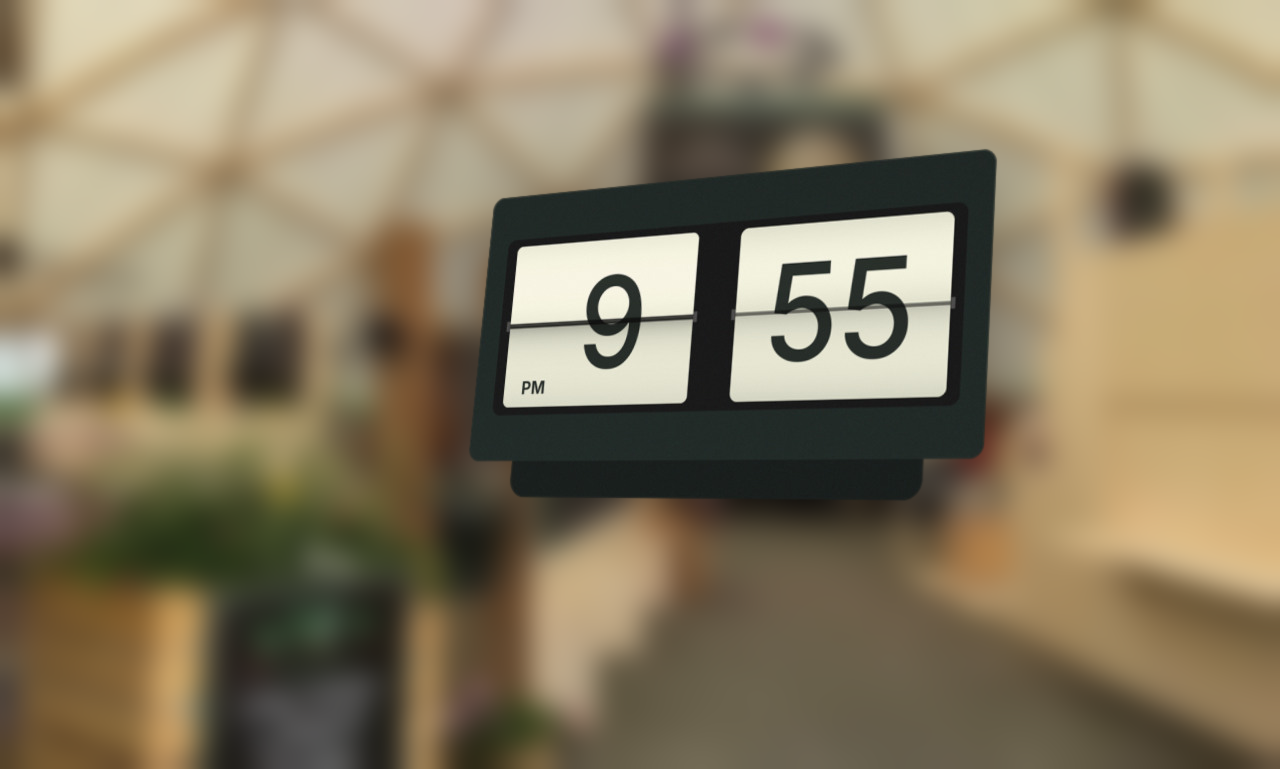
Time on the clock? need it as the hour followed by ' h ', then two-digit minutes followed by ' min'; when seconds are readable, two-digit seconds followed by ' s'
9 h 55 min
